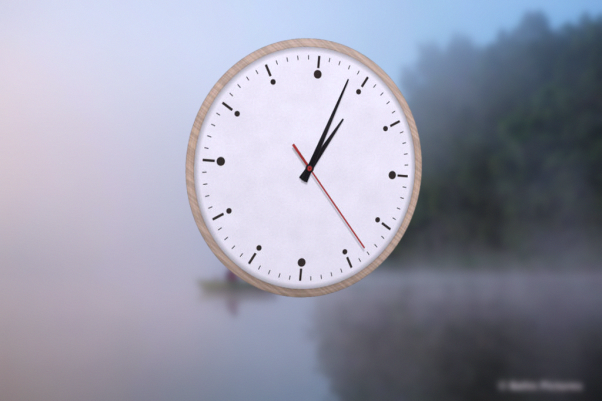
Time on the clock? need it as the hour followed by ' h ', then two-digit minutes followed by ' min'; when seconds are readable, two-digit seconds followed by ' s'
1 h 03 min 23 s
